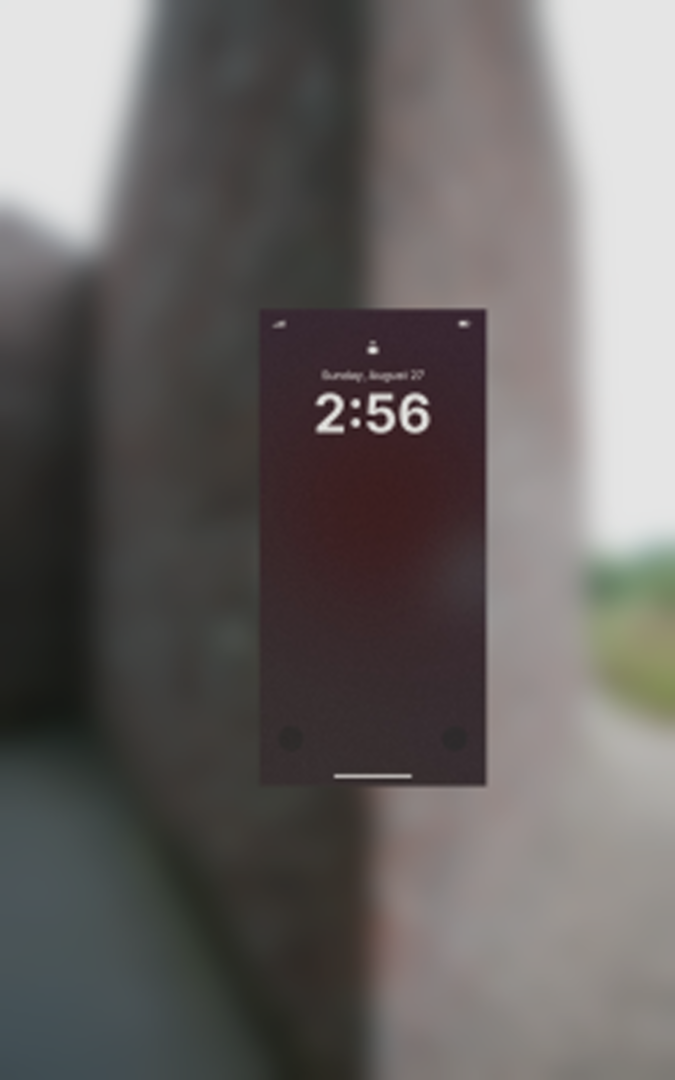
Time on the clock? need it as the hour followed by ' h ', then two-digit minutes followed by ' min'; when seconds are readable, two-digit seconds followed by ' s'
2 h 56 min
